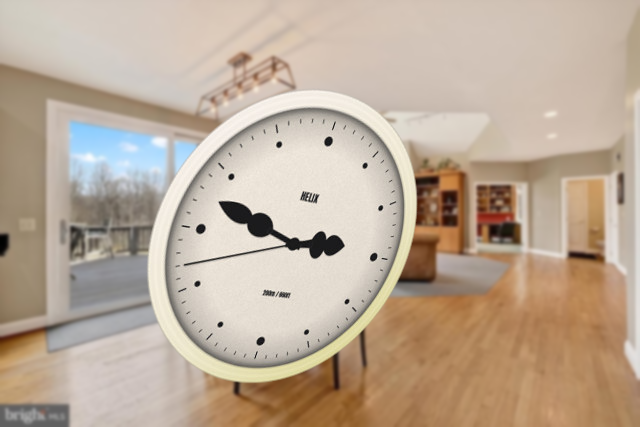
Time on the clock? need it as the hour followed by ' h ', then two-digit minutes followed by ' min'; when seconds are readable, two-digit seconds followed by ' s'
2 h 47 min 42 s
